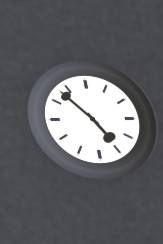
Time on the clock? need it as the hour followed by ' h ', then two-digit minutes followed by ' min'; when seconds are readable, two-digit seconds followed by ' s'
4 h 53 min
